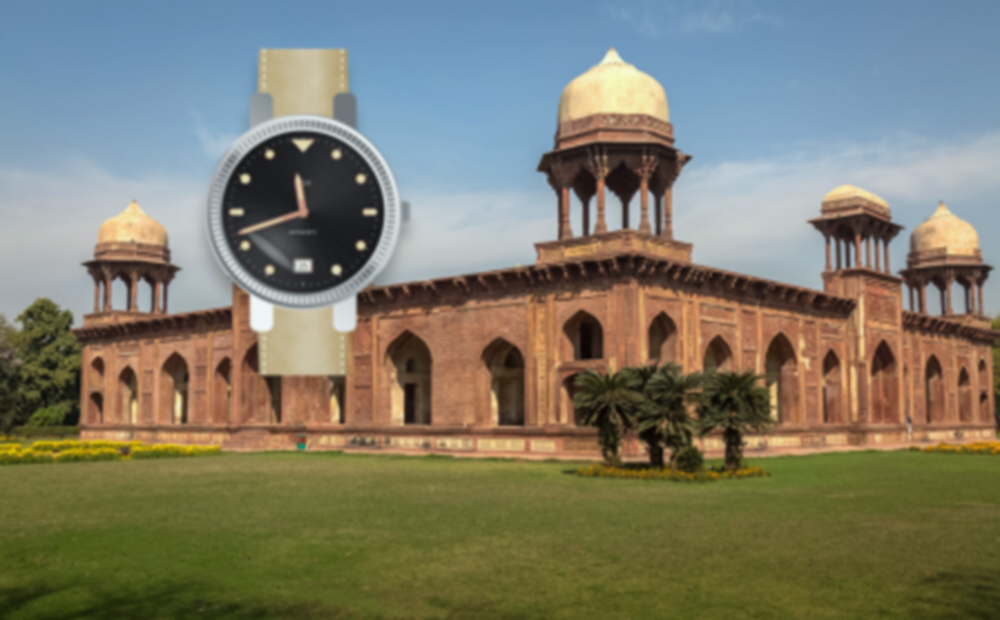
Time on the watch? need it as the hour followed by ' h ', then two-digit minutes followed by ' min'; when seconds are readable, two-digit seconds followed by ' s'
11 h 42 min
